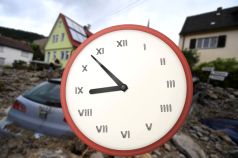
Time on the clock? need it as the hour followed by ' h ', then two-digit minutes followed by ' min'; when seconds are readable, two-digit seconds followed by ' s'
8 h 53 min
